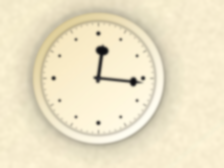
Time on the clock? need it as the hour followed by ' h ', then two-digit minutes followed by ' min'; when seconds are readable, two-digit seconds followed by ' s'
12 h 16 min
